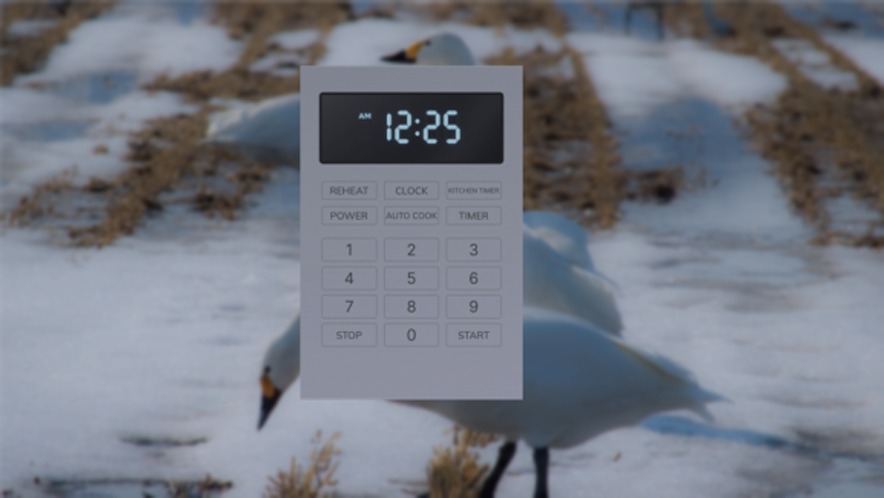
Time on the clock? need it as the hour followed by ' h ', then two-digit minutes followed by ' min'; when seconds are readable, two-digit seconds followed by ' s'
12 h 25 min
